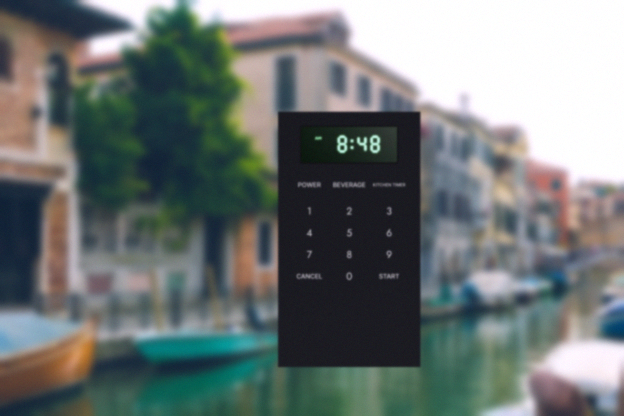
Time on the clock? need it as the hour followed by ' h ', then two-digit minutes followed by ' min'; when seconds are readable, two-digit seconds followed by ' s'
8 h 48 min
